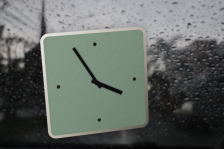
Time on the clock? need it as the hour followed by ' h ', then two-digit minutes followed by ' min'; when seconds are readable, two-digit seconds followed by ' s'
3 h 55 min
